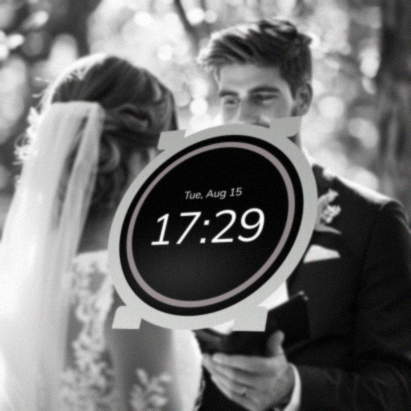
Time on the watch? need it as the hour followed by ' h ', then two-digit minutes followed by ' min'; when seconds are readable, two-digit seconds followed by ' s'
17 h 29 min
